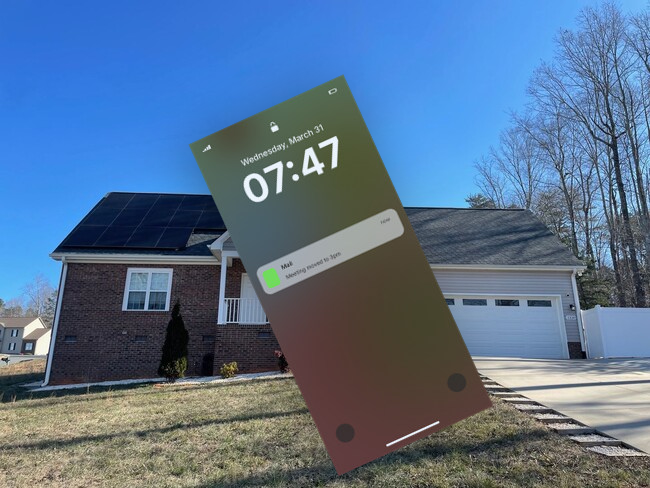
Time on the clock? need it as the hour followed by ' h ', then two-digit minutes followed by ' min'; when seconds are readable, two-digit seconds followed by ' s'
7 h 47 min
